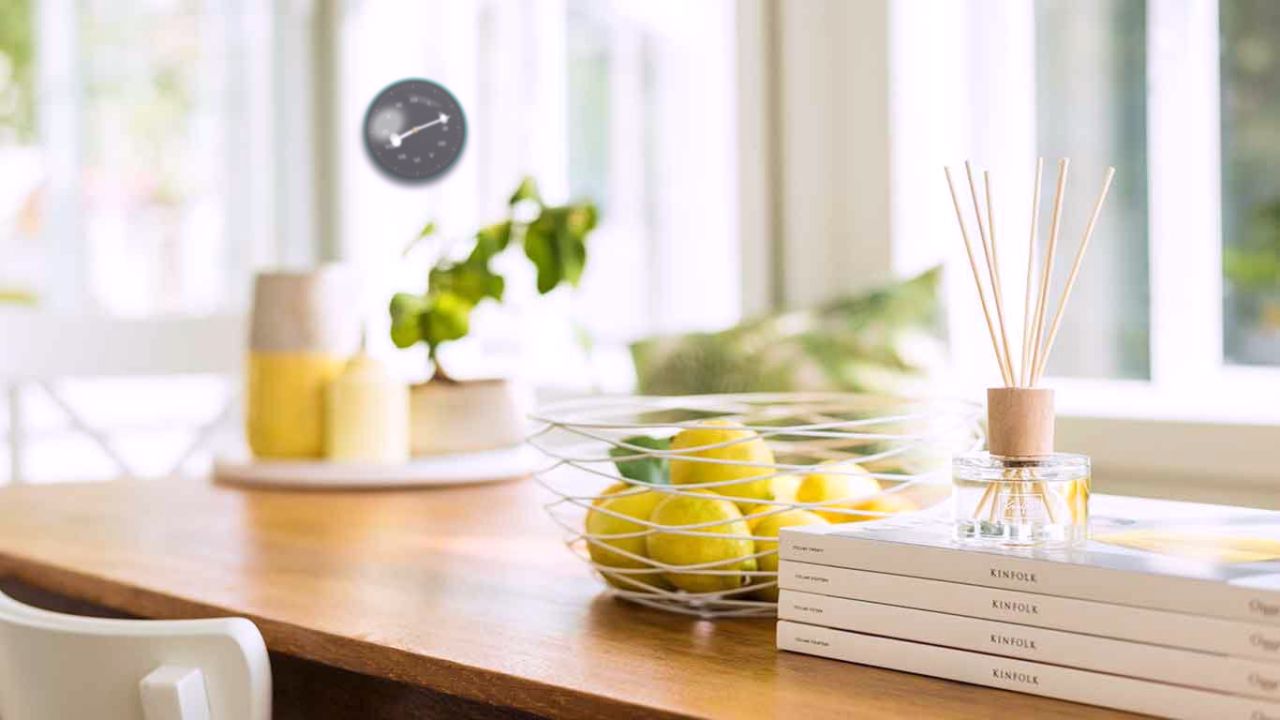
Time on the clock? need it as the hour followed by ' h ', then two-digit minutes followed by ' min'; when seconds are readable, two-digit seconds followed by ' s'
8 h 12 min
